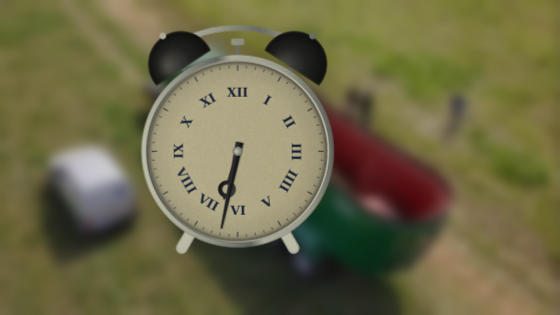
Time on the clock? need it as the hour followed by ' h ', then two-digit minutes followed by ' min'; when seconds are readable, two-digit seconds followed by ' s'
6 h 32 min
